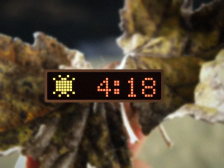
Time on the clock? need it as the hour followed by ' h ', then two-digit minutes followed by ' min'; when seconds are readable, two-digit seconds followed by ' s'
4 h 18 min
